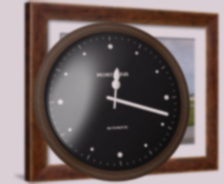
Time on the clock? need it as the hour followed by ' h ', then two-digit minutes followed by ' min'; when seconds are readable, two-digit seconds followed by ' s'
12 h 18 min
